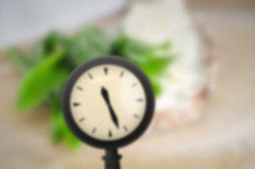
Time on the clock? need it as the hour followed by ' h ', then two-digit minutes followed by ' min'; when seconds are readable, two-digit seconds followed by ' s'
11 h 27 min
